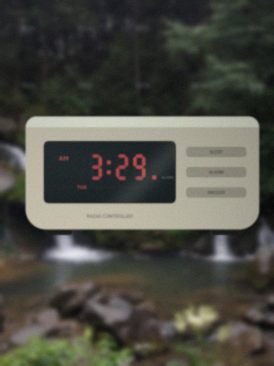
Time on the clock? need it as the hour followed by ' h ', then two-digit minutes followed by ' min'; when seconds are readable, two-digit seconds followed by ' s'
3 h 29 min
